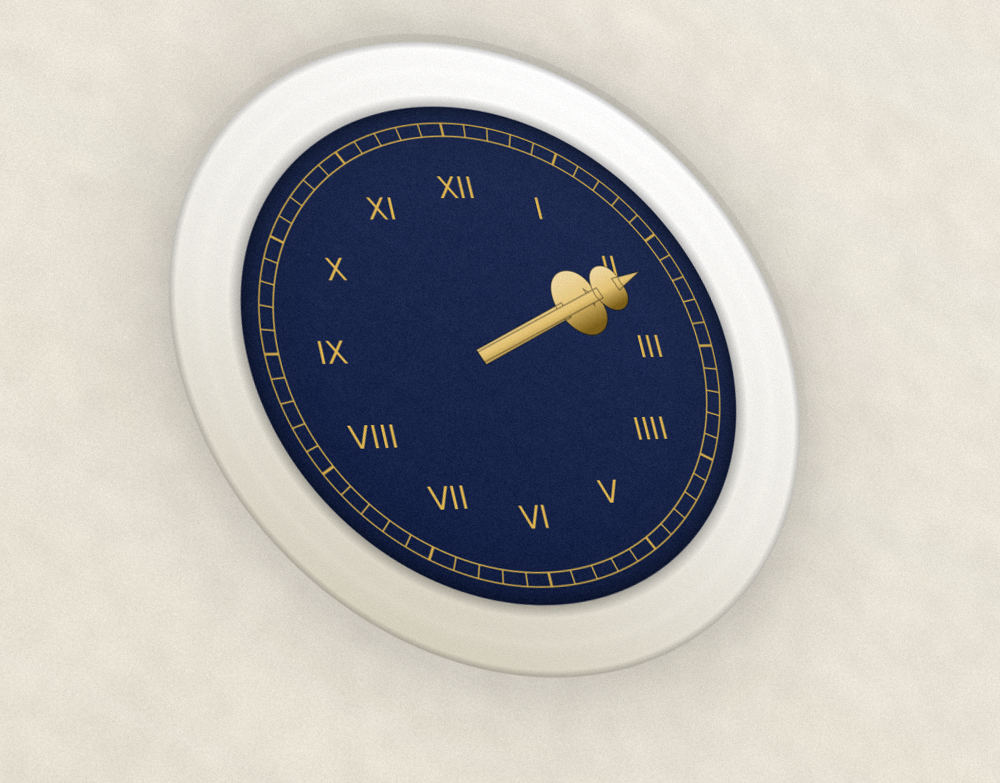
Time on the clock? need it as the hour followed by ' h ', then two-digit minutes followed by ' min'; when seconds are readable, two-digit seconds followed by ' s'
2 h 11 min
